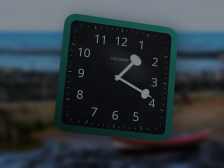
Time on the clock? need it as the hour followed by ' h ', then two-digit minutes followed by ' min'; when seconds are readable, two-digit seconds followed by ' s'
1 h 19 min
